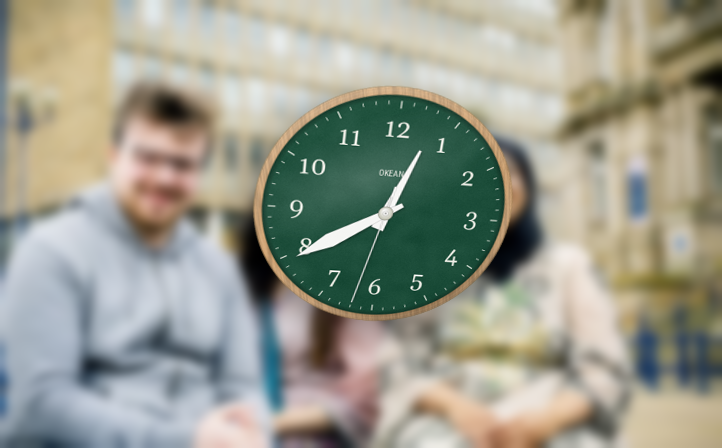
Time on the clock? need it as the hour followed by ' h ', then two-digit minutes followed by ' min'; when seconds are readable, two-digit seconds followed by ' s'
12 h 39 min 32 s
